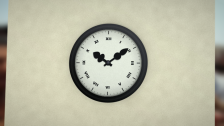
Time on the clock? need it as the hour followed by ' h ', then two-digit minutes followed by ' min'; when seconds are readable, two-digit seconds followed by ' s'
10 h 09 min
